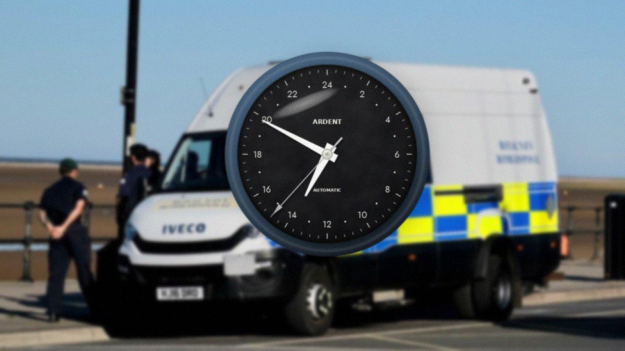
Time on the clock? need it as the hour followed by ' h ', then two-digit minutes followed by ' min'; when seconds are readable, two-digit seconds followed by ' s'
13 h 49 min 37 s
